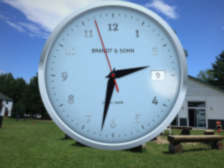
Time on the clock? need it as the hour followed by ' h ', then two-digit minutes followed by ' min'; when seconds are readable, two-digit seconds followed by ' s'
2 h 31 min 57 s
